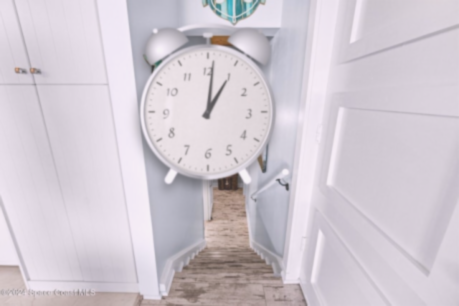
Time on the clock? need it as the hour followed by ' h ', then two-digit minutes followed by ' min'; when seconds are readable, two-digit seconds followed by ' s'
1 h 01 min
